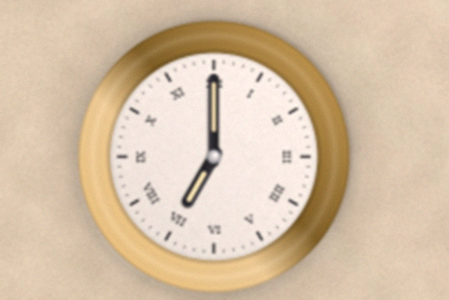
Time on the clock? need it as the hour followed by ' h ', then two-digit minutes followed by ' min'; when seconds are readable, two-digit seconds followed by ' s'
7 h 00 min
